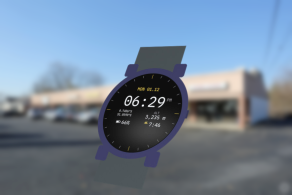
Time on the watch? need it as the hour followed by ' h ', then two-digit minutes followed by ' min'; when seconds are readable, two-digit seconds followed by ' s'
6 h 29 min
